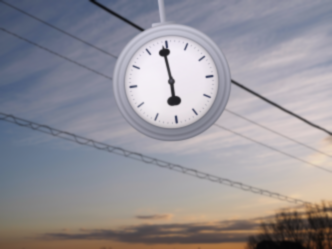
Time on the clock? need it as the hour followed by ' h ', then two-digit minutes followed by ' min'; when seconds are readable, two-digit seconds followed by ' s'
5 h 59 min
